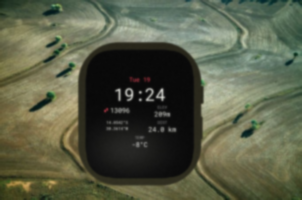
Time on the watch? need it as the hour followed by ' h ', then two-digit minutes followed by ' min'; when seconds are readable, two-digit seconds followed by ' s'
19 h 24 min
